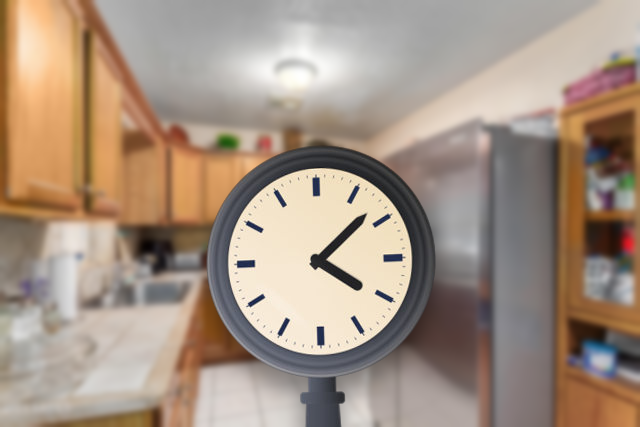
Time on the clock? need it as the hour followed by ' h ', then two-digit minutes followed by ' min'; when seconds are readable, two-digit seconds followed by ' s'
4 h 08 min
